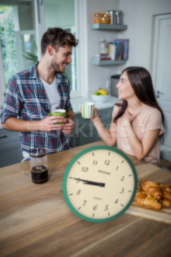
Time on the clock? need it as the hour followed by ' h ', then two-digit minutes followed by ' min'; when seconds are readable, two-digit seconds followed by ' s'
8 h 45 min
